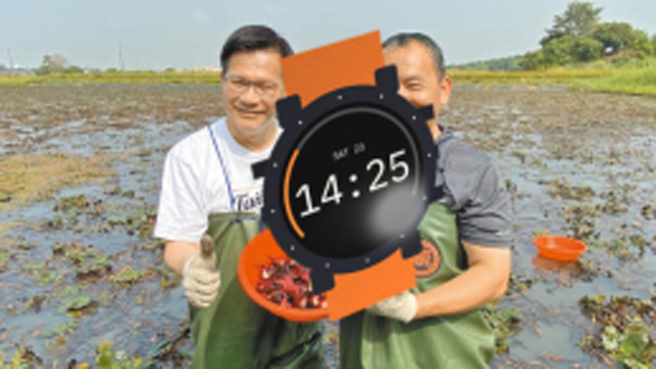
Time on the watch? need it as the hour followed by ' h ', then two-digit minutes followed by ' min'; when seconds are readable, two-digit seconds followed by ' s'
14 h 25 min
